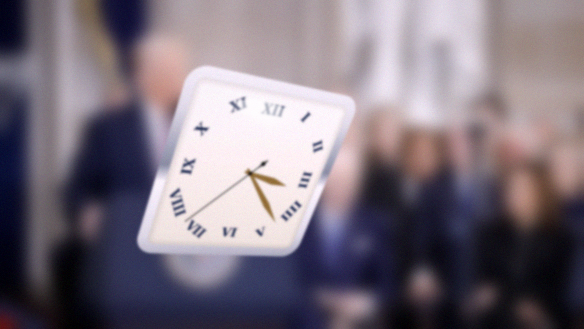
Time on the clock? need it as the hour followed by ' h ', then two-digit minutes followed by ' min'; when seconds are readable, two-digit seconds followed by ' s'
3 h 22 min 37 s
